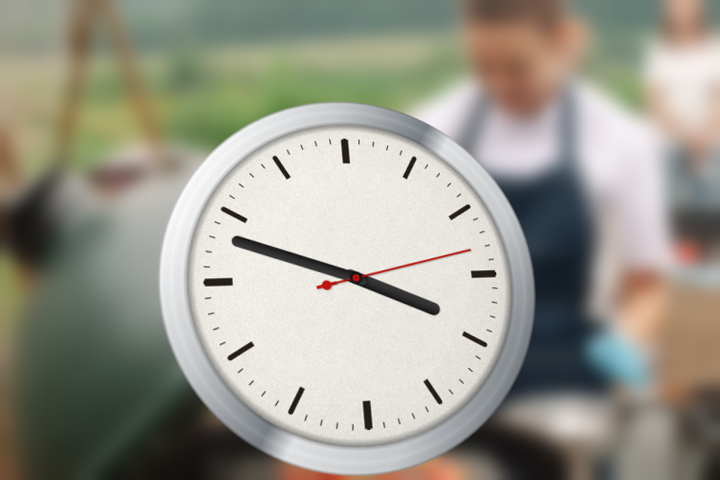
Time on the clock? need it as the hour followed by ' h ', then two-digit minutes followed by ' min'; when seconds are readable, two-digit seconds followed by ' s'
3 h 48 min 13 s
